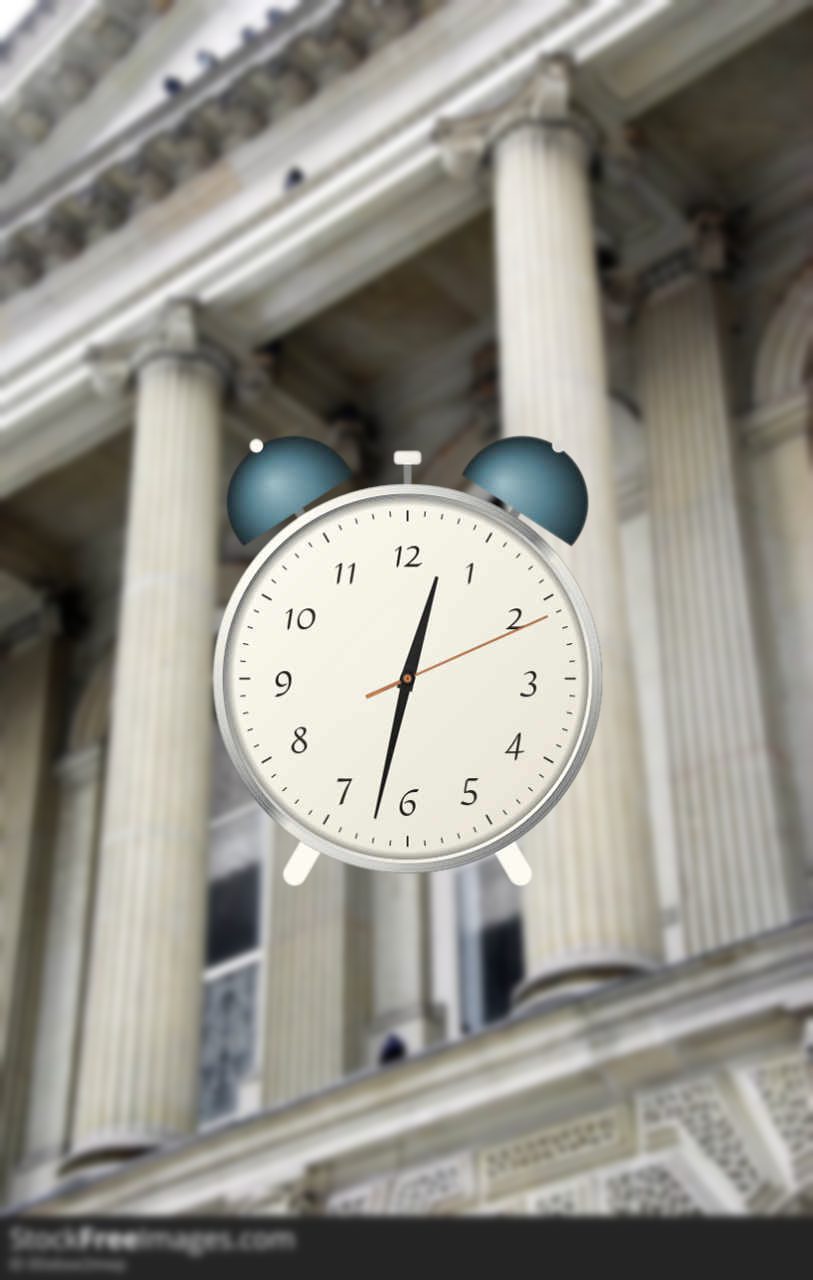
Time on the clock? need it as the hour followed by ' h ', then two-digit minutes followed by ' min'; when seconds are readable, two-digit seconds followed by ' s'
12 h 32 min 11 s
